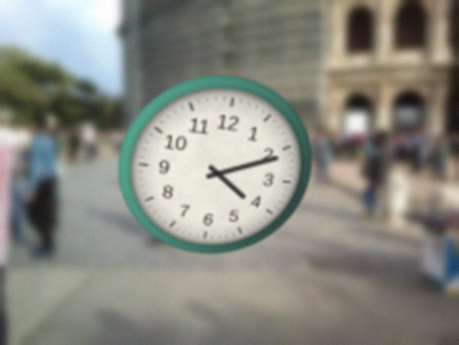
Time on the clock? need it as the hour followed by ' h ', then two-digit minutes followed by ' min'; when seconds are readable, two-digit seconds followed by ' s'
4 h 11 min
